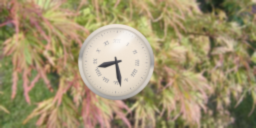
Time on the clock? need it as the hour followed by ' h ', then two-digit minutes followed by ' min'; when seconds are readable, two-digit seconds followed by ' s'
8 h 28 min
